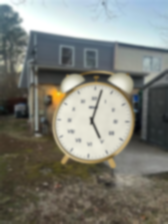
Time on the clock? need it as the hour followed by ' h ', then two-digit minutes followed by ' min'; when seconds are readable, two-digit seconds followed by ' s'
5 h 02 min
